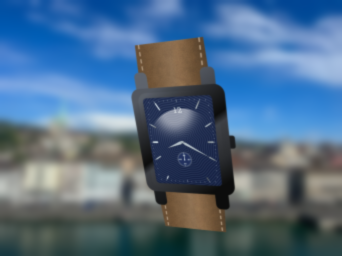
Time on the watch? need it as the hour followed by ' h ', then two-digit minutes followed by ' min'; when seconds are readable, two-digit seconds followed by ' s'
8 h 20 min
